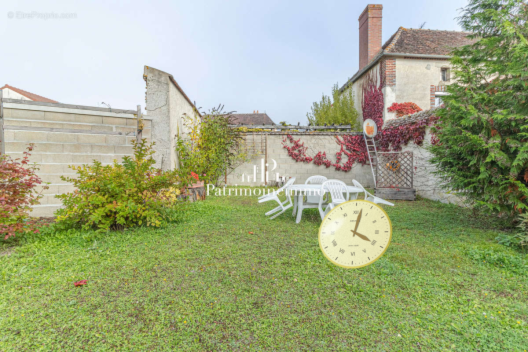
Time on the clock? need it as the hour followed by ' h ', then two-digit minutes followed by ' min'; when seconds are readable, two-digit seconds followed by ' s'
4 h 02 min
